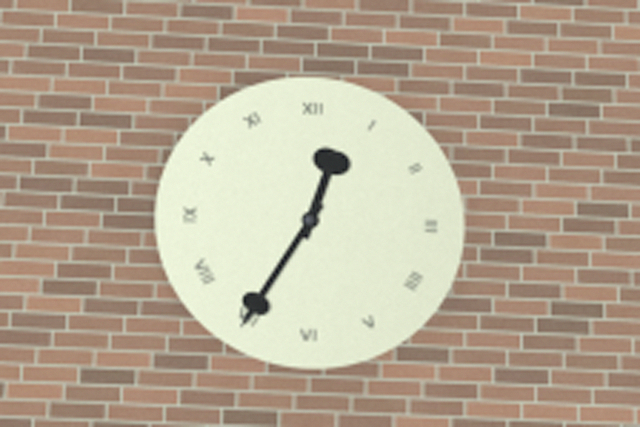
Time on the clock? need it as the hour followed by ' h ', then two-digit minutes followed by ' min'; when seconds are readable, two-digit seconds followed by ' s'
12 h 35 min
